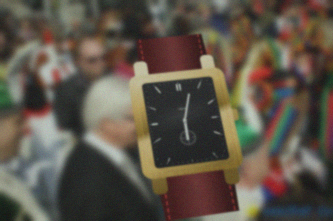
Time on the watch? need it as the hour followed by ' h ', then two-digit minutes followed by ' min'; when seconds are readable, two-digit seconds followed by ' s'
6 h 03 min
